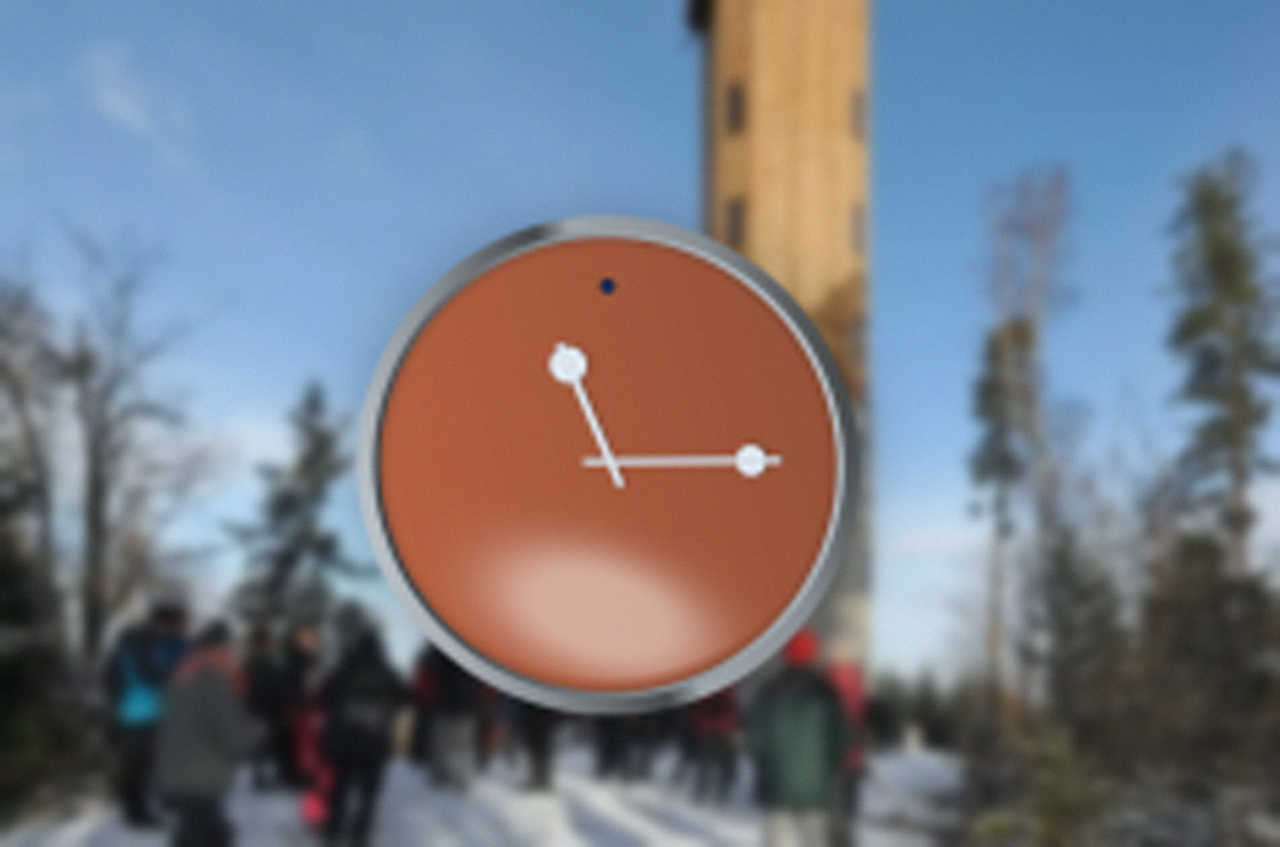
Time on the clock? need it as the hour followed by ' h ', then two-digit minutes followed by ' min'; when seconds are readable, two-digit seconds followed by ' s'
11 h 15 min
